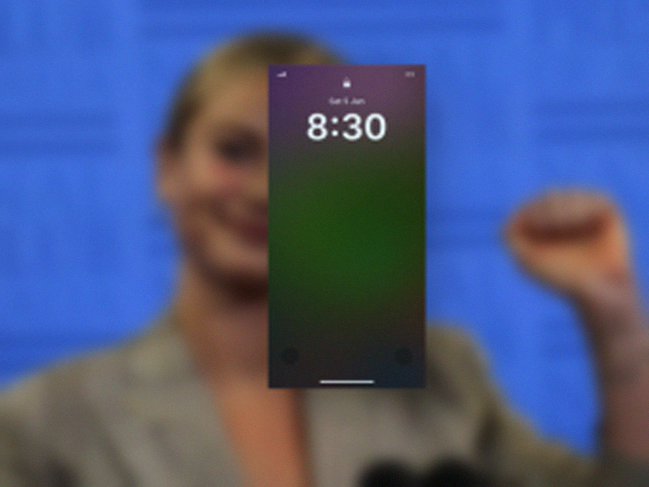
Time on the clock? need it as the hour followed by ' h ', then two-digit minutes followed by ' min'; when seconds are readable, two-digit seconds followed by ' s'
8 h 30 min
